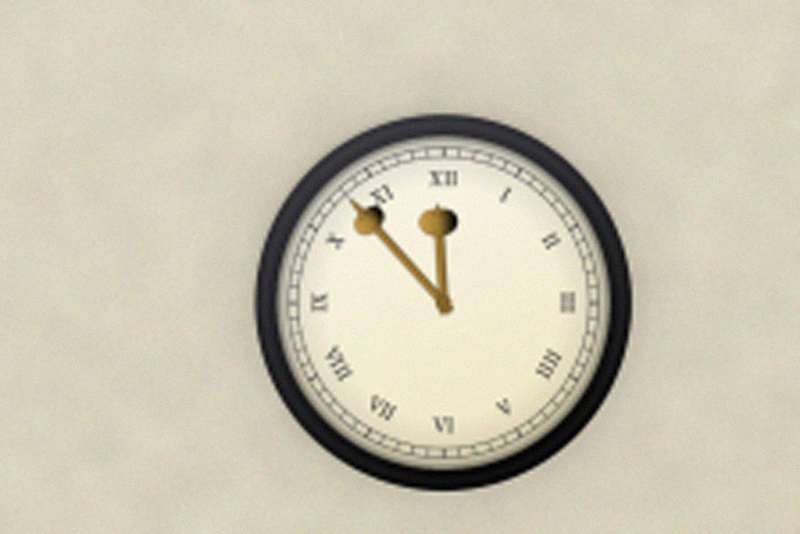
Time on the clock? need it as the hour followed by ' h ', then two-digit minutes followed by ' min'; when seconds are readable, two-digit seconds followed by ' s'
11 h 53 min
